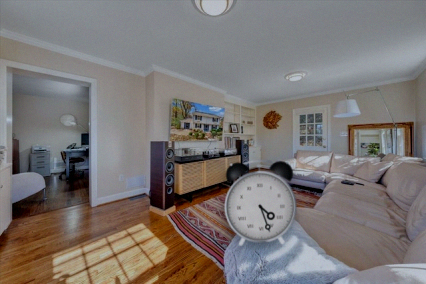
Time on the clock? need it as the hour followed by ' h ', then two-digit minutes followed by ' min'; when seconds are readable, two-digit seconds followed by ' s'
4 h 27 min
